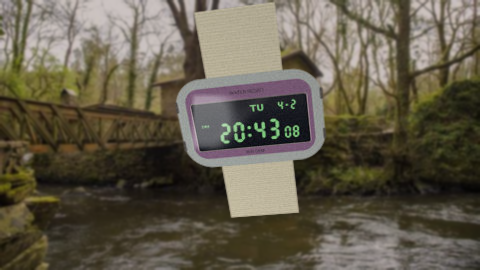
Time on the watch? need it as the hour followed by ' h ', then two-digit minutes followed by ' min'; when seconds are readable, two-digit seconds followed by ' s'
20 h 43 min 08 s
